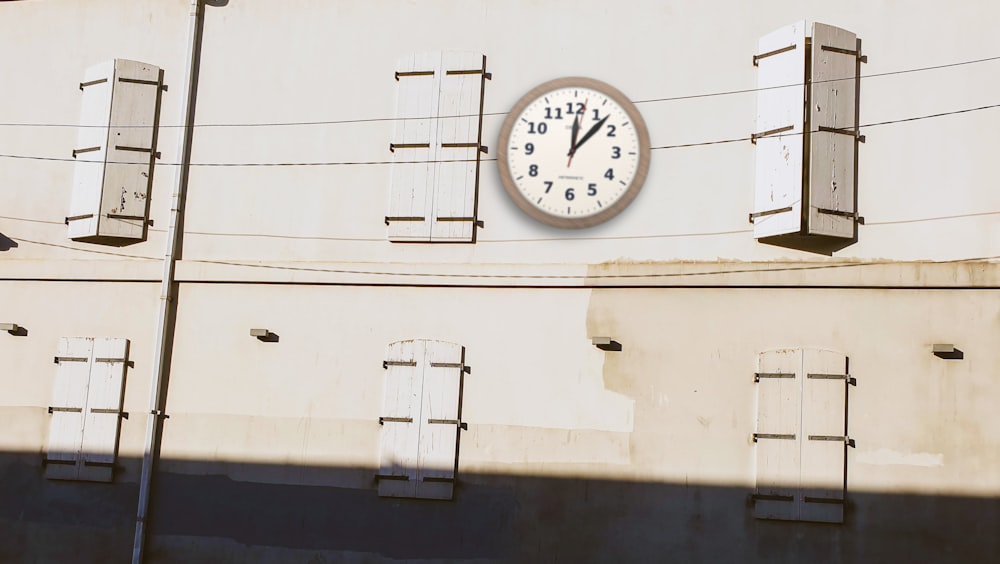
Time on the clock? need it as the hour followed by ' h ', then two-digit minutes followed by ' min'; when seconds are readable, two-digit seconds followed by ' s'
12 h 07 min 02 s
